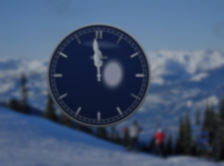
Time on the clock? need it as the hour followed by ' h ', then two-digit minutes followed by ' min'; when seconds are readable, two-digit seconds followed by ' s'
11 h 59 min
